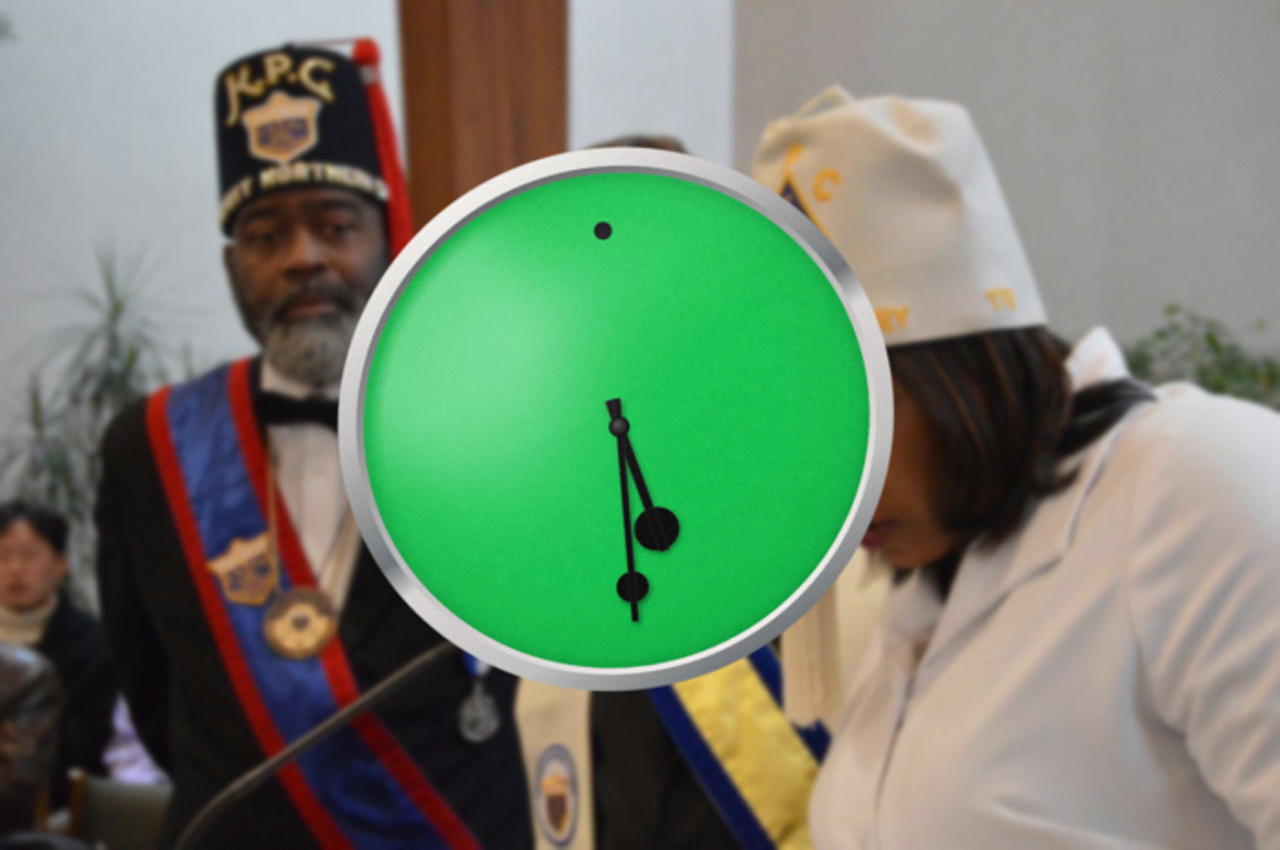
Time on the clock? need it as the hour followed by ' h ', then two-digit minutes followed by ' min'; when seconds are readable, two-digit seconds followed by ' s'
5 h 30 min
